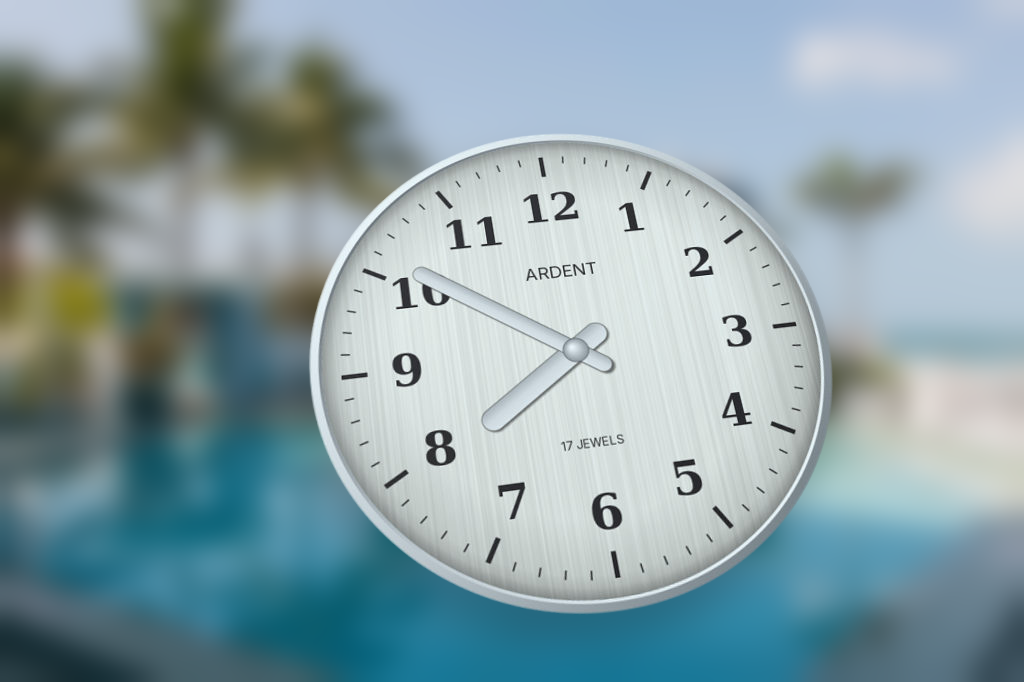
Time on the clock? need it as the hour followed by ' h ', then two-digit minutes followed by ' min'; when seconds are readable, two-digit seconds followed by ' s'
7 h 51 min
